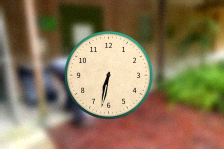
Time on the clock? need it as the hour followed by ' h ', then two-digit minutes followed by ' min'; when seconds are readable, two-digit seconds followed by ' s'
6 h 32 min
